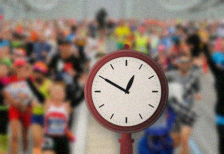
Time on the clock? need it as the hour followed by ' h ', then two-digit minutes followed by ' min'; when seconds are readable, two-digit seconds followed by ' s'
12 h 50 min
